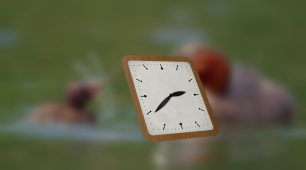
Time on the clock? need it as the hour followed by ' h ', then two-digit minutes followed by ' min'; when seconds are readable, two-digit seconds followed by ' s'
2 h 39 min
